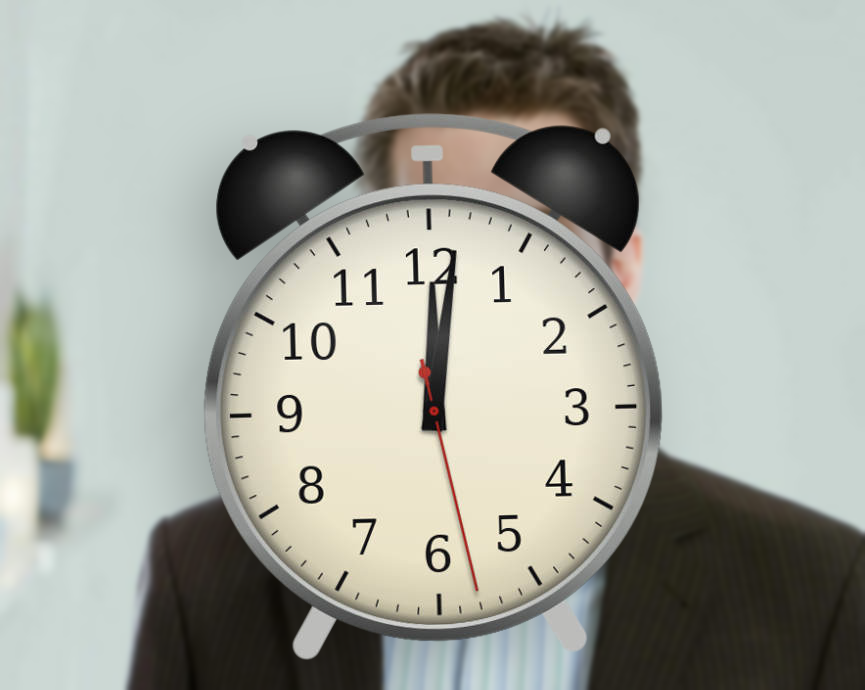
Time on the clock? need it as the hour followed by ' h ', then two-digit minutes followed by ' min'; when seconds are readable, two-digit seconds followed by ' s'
12 h 01 min 28 s
